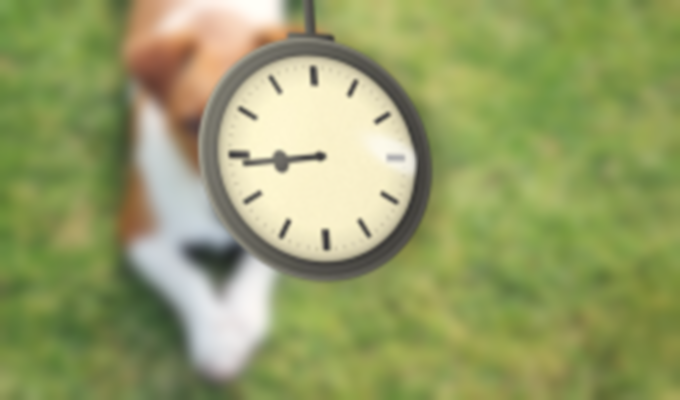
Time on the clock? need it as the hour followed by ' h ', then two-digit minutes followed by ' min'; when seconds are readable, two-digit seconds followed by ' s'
8 h 44 min
